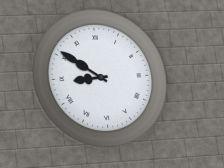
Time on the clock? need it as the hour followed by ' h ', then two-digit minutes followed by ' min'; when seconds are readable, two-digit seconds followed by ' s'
8 h 51 min
